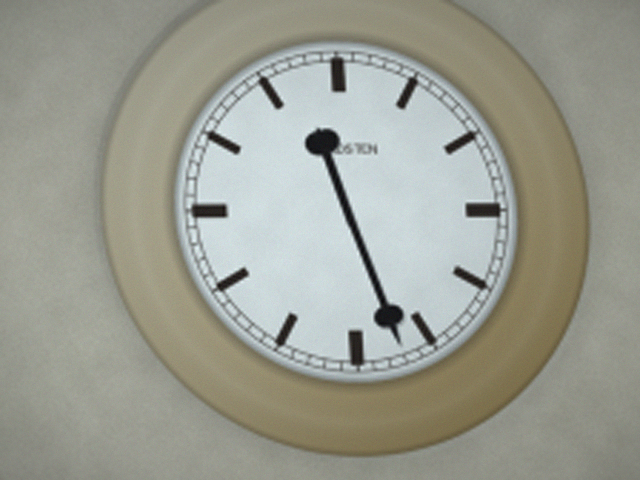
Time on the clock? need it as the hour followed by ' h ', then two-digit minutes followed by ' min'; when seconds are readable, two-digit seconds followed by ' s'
11 h 27 min
